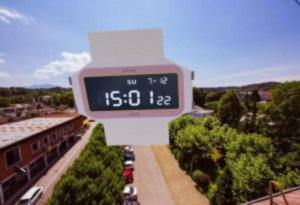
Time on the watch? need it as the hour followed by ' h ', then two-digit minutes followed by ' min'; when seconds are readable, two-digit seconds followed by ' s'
15 h 01 min 22 s
